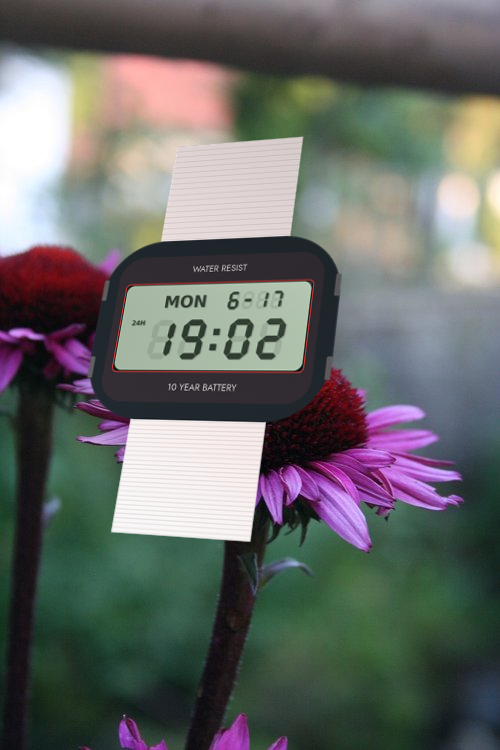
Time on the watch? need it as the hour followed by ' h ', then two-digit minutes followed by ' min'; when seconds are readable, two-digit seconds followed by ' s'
19 h 02 min
